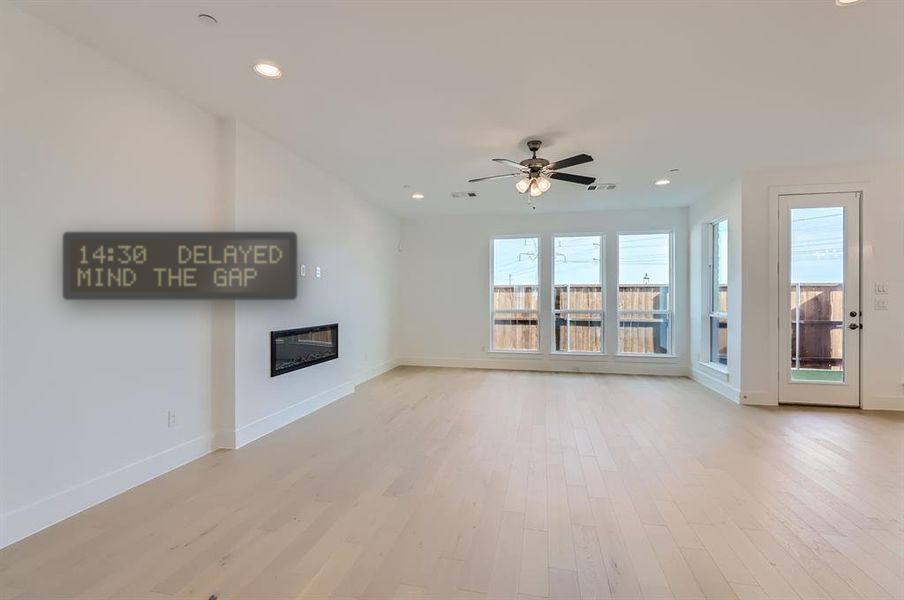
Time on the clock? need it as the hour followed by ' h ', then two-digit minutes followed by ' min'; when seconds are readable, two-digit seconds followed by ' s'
14 h 30 min
